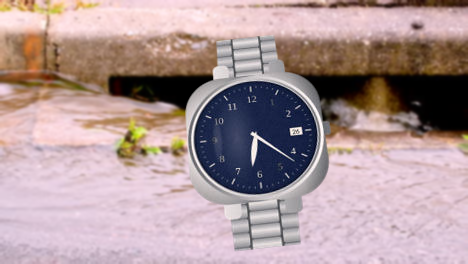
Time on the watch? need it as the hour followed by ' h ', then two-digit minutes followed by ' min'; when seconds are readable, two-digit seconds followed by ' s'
6 h 22 min
